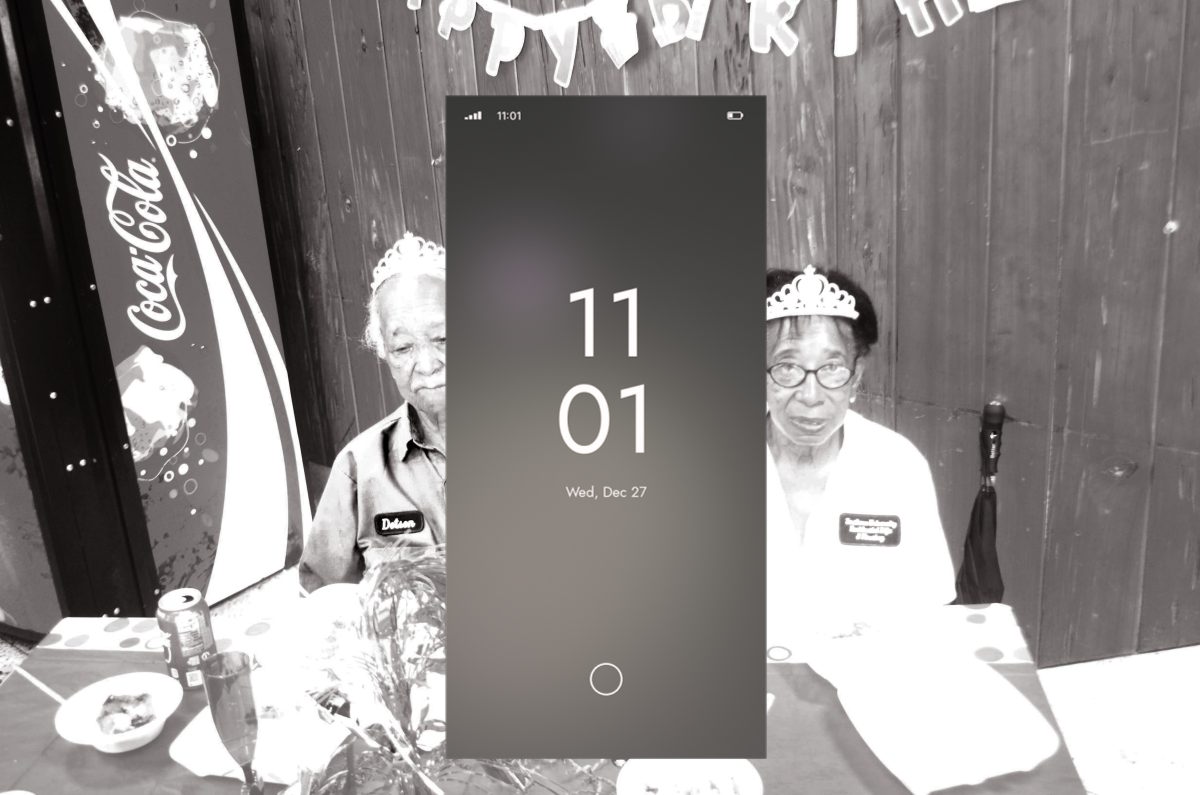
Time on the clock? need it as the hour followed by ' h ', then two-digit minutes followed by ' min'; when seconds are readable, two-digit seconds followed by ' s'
11 h 01 min
